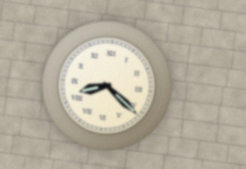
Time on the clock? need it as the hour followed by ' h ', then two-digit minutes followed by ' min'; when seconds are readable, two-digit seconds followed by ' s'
8 h 21 min
